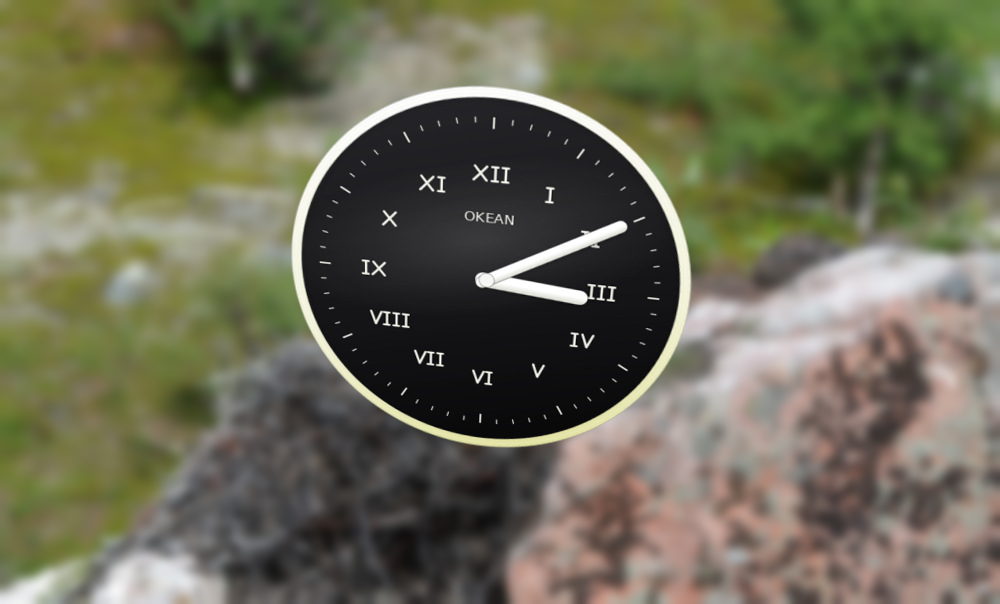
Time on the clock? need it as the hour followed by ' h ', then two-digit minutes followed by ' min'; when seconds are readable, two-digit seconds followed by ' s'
3 h 10 min
